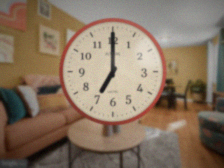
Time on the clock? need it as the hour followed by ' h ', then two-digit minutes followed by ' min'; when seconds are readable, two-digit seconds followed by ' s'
7 h 00 min
